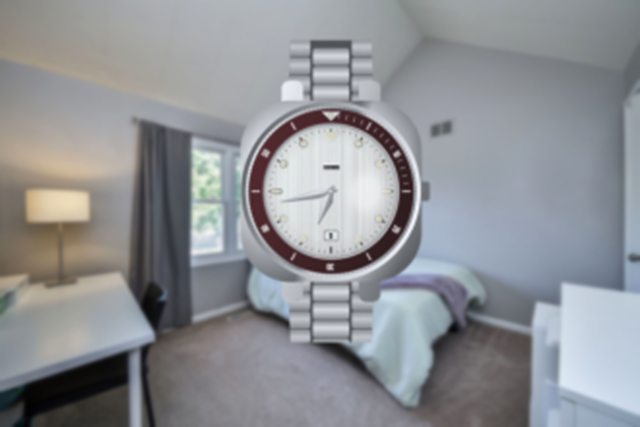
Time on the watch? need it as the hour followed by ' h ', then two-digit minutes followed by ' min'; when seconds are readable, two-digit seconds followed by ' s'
6 h 43 min
